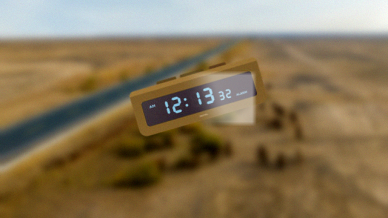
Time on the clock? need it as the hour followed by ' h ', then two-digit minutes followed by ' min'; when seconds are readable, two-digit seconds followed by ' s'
12 h 13 min 32 s
